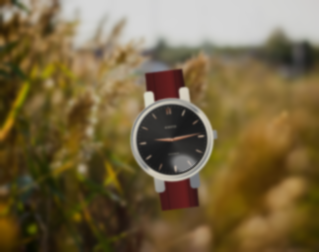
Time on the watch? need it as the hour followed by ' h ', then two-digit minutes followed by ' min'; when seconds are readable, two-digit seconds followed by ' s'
9 h 14 min
